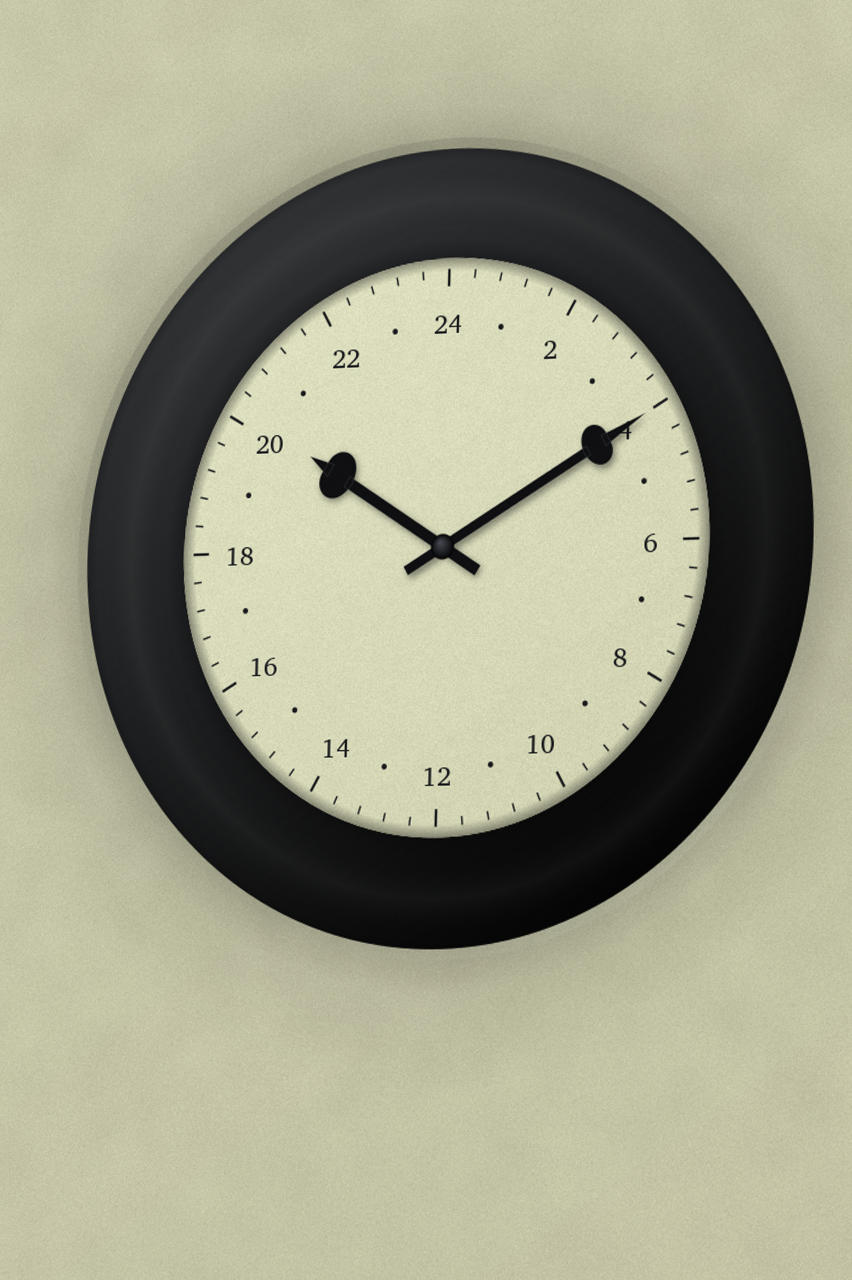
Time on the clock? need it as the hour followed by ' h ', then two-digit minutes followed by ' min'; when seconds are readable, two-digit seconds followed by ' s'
20 h 10 min
